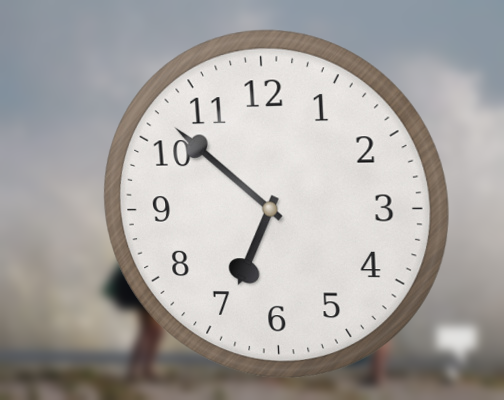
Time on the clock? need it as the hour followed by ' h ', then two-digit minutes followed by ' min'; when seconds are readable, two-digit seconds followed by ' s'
6 h 52 min
